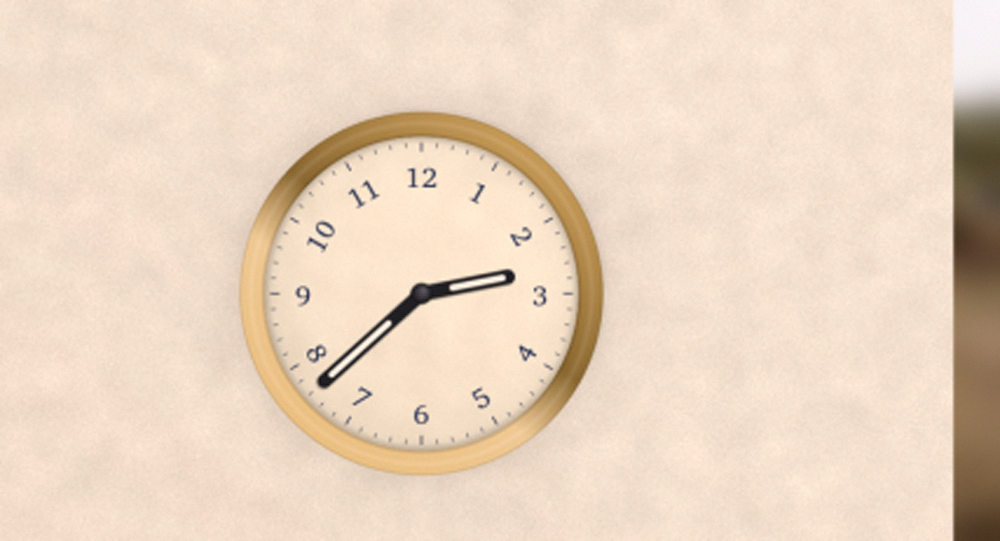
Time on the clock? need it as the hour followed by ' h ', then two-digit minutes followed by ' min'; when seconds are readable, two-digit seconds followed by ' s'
2 h 38 min
